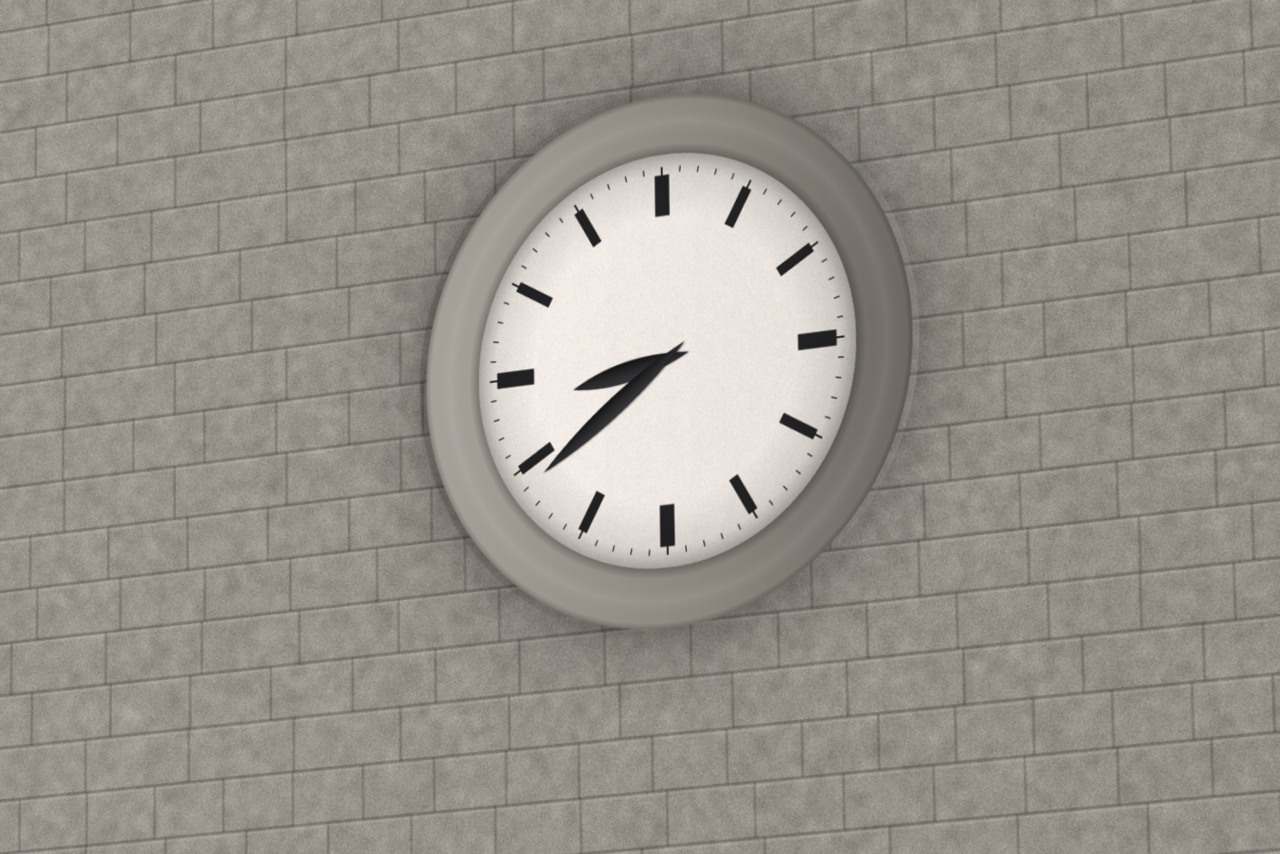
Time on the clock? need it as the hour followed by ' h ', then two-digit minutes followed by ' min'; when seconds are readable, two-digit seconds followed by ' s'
8 h 39 min
